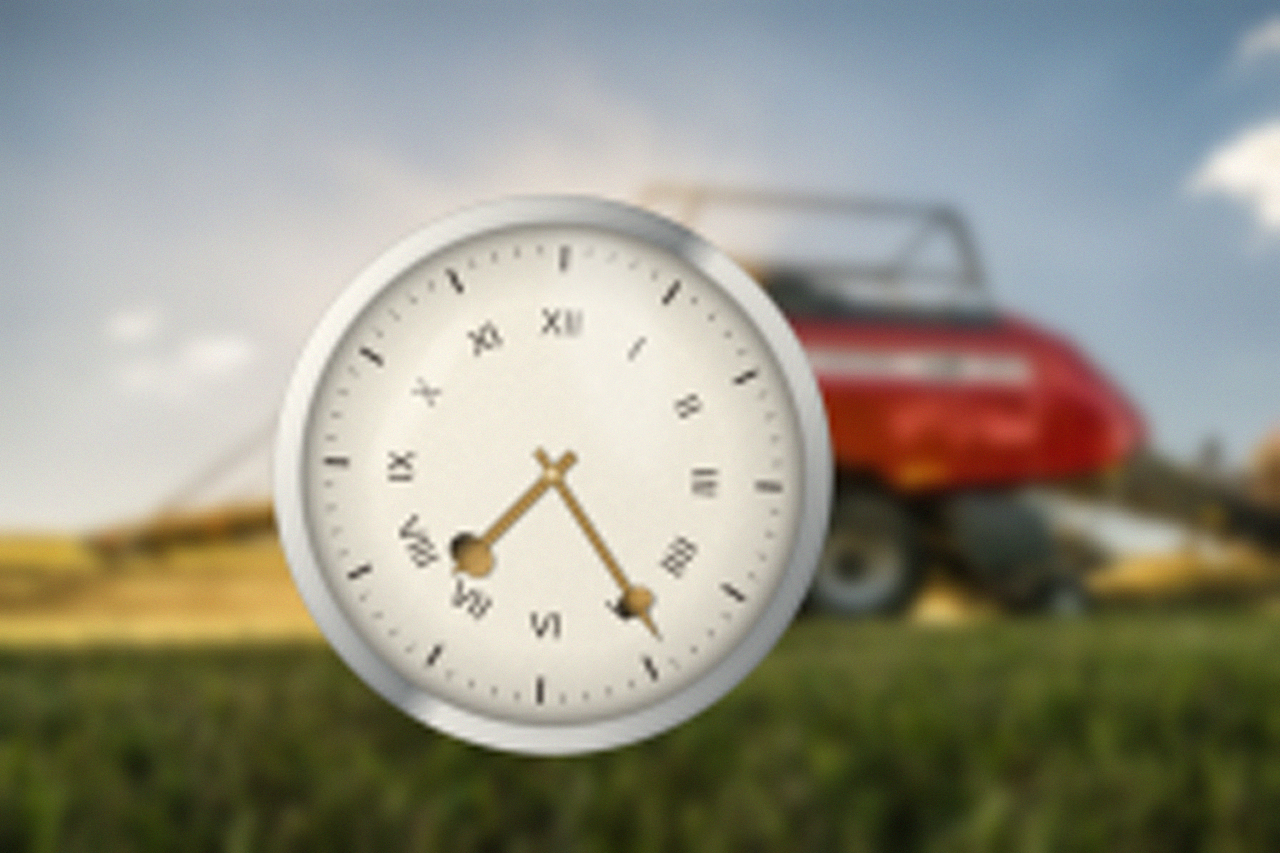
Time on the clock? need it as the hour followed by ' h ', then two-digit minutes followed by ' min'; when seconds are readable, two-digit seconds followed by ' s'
7 h 24 min
